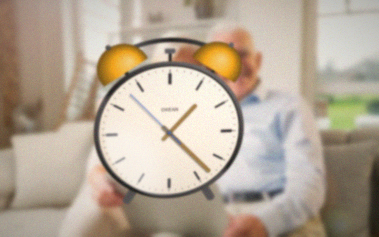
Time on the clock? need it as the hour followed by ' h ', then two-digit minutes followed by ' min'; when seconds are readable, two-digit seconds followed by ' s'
1 h 22 min 53 s
